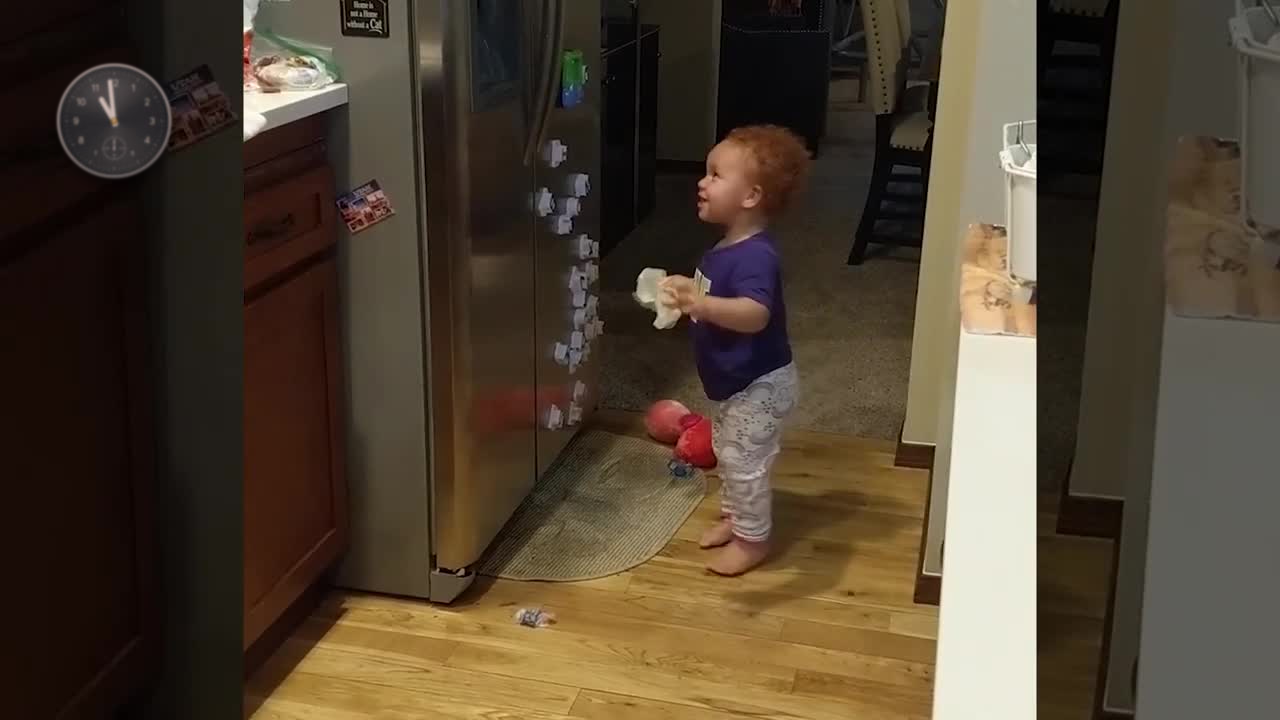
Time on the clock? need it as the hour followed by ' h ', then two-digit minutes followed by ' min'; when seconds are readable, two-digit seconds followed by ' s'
10 h 59 min
